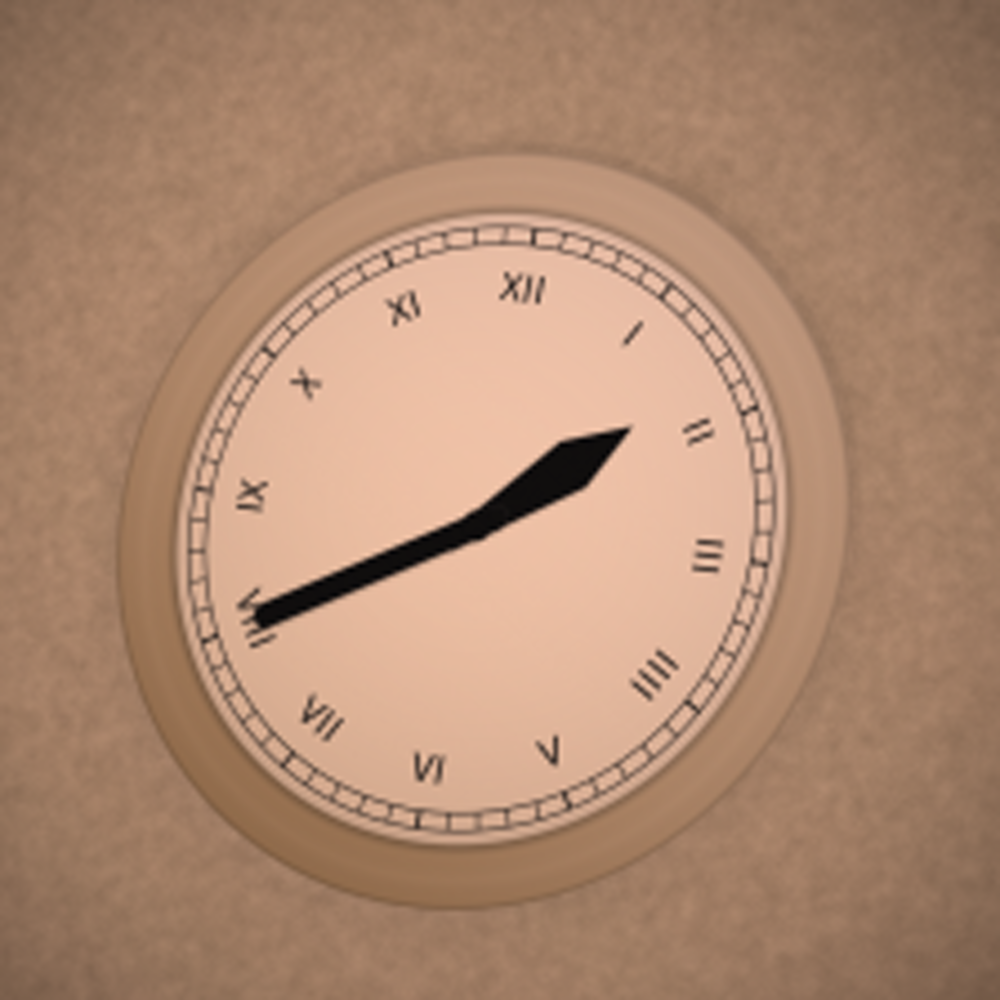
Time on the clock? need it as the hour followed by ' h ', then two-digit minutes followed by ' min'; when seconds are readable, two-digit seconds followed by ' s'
1 h 40 min
